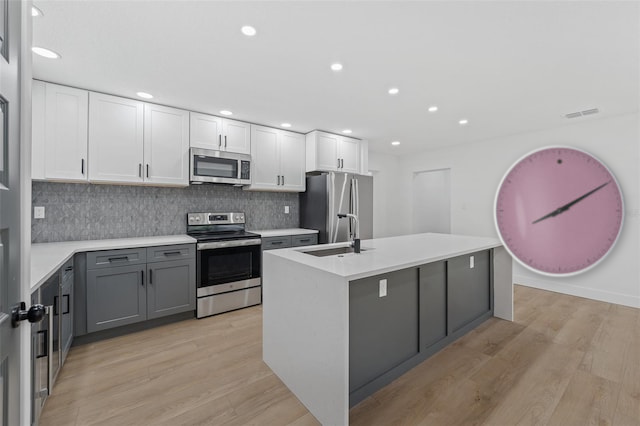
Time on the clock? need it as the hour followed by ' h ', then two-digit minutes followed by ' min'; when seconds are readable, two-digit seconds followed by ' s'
8 h 10 min
